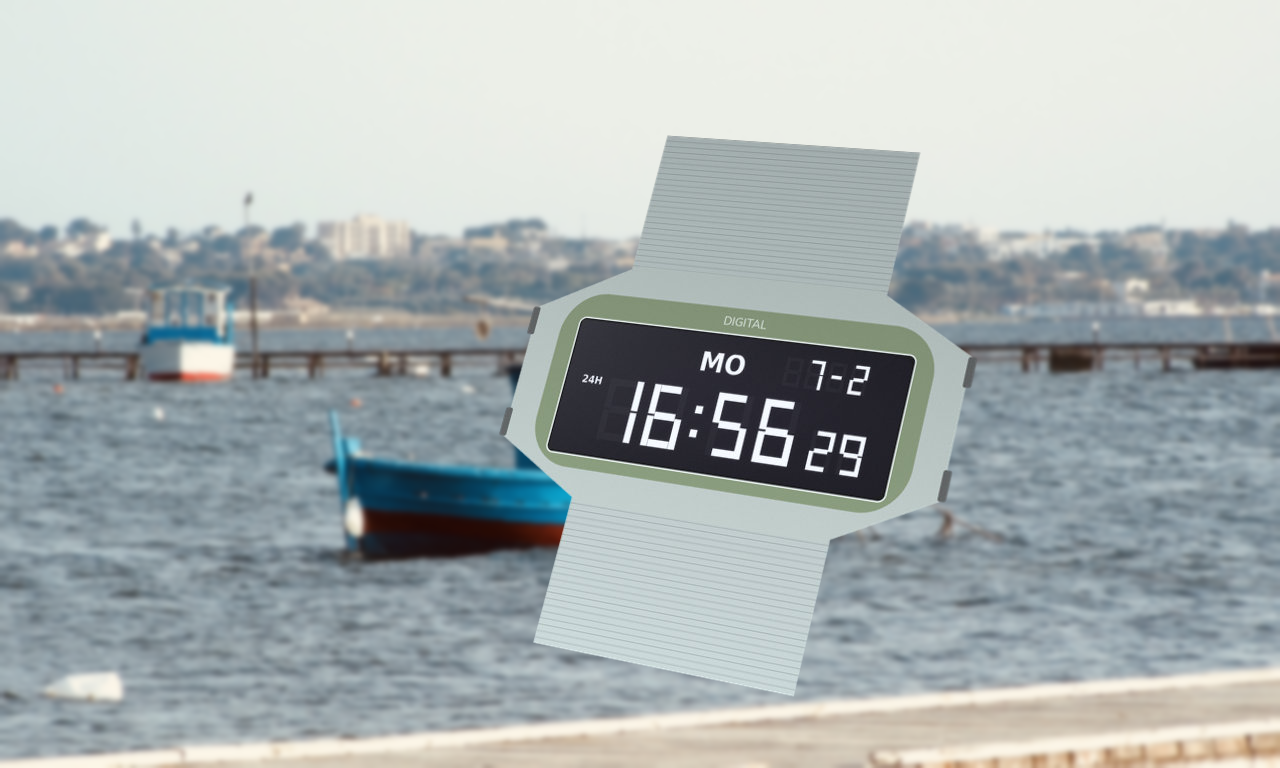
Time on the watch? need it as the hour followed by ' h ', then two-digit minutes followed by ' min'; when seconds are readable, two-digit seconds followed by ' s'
16 h 56 min 29 s
